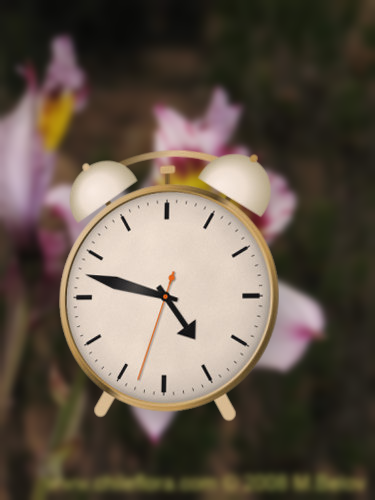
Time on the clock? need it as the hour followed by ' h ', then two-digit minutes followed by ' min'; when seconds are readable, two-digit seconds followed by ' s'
4 h 47 min 33 s
